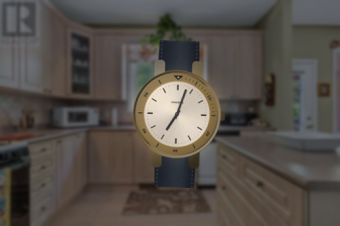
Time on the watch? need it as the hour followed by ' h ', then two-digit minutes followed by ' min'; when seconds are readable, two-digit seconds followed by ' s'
7 h 03 min
